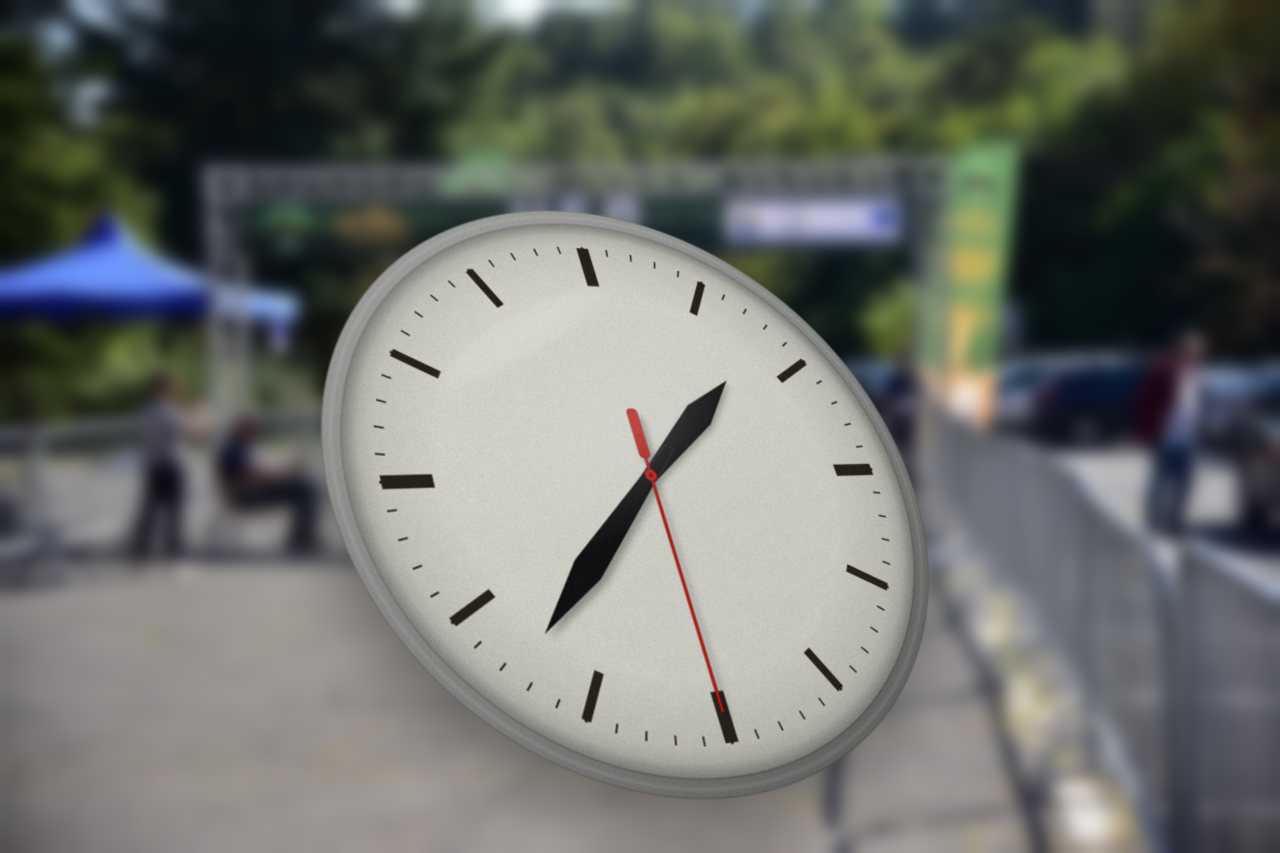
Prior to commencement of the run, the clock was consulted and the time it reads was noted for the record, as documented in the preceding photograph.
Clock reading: 1:37:30
